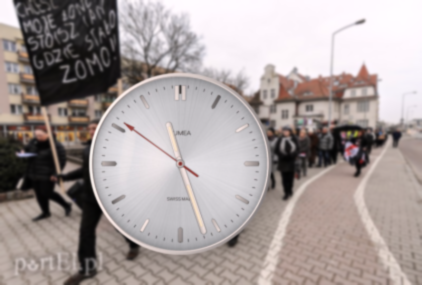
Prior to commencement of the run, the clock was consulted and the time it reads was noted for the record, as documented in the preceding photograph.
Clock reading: 11:26:51
